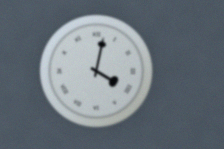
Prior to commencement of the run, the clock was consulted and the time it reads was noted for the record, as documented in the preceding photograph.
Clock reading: 4:02
